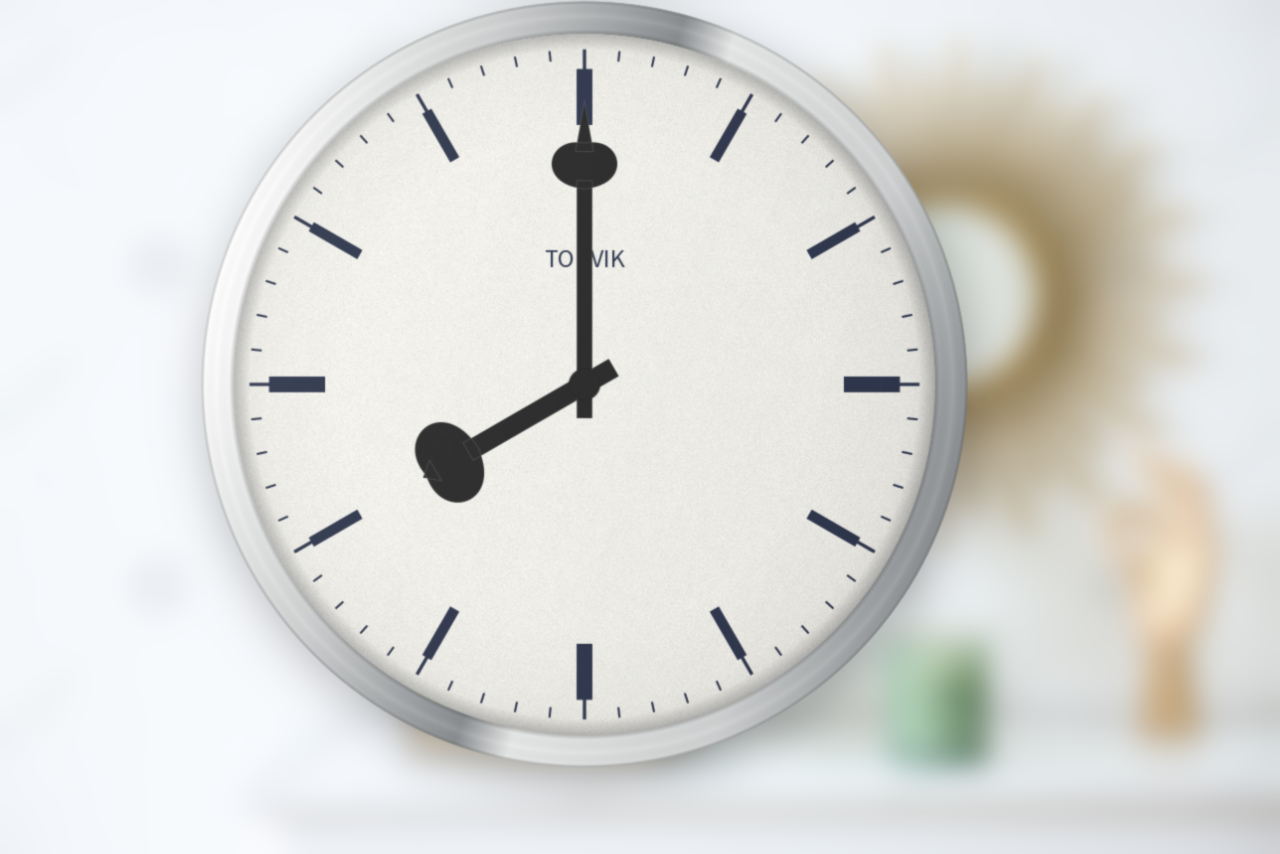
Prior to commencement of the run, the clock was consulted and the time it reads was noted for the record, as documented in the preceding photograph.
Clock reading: 8:00
